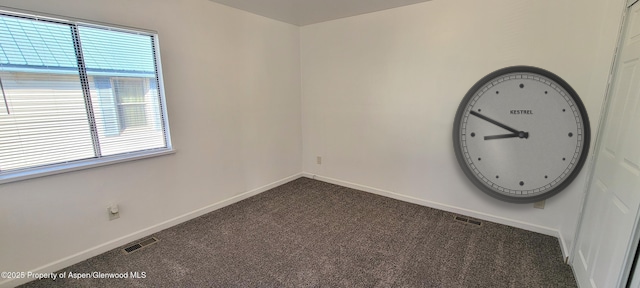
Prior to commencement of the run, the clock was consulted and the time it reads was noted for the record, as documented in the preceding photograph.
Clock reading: 8:49
